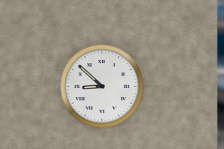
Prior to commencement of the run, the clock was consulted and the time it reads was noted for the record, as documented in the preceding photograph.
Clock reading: 8:52
